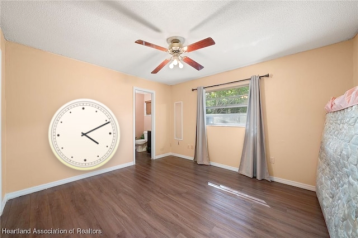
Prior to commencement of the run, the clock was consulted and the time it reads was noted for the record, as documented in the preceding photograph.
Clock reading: 4:11
